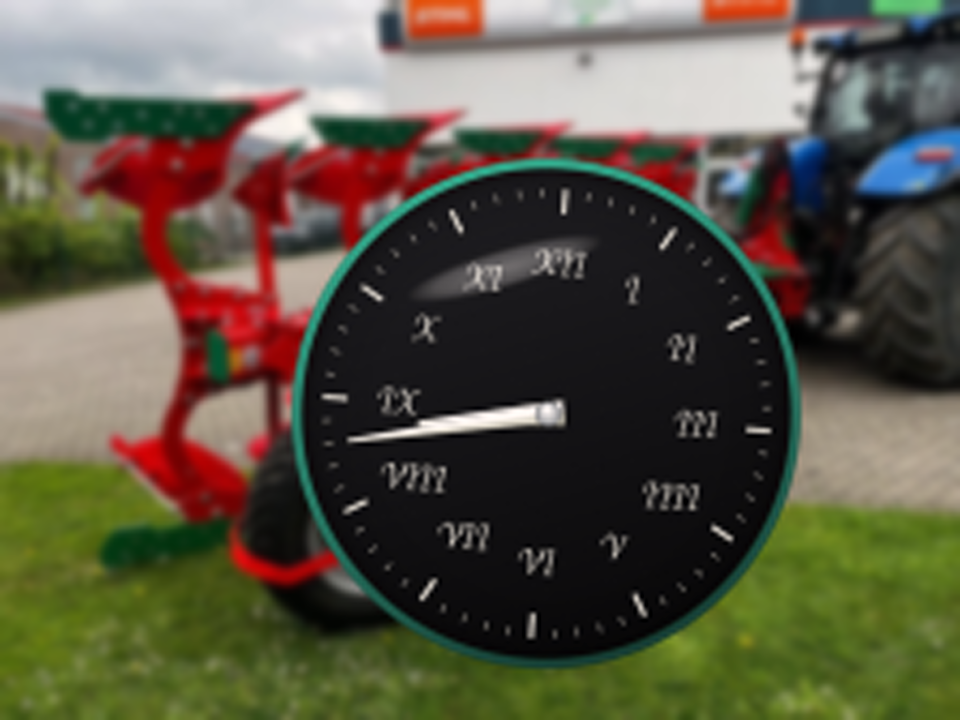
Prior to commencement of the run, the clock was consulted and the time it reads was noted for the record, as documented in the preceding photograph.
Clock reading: 8:43
